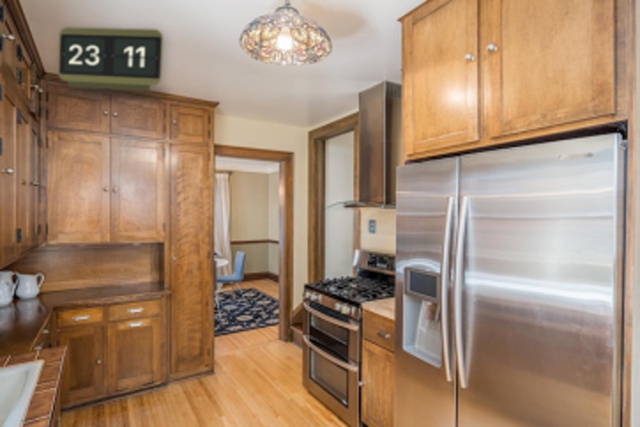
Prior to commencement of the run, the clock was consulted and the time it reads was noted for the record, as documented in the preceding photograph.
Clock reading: 23:11
